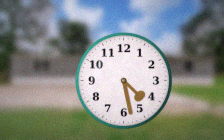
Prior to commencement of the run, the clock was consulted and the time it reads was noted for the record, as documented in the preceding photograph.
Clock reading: 4:28
